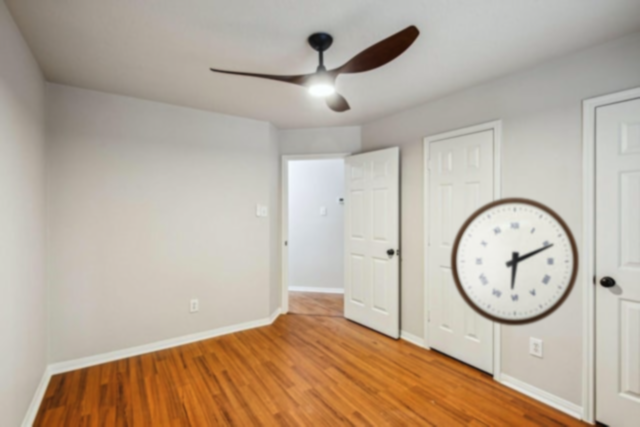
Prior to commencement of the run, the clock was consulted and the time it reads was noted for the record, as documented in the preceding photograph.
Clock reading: 6:11
